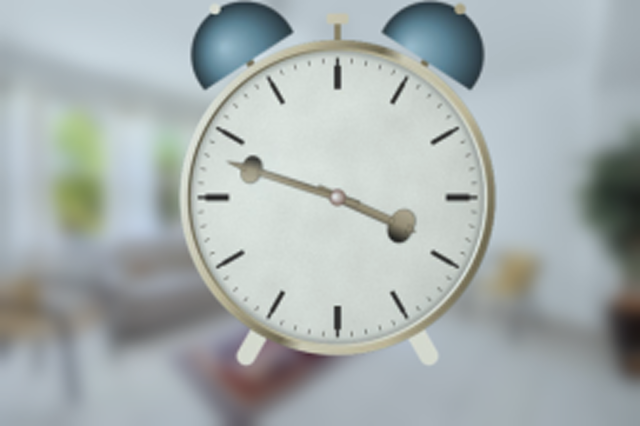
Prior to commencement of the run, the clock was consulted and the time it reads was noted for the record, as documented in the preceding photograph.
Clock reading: 3:48
